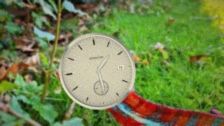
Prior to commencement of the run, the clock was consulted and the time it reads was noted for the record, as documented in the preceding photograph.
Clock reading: 1:29
